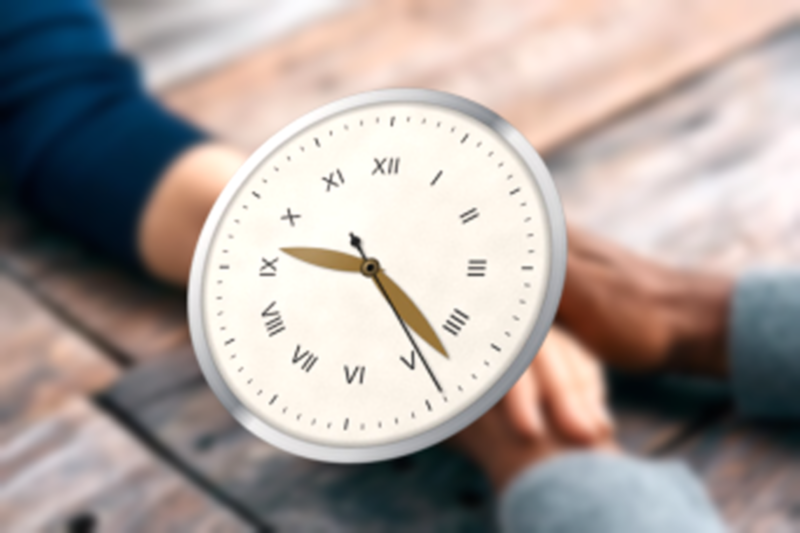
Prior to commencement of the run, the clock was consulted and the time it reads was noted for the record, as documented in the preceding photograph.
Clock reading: 9:22:24
